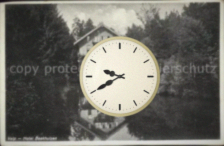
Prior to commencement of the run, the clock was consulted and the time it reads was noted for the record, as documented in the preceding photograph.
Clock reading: 9:40
